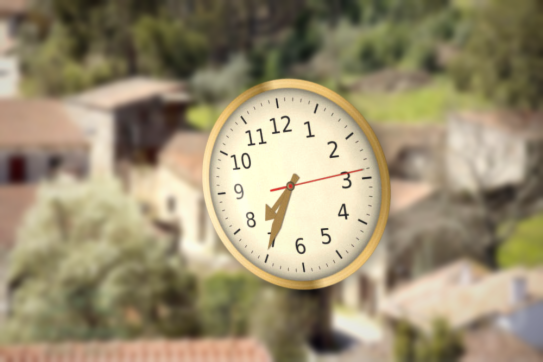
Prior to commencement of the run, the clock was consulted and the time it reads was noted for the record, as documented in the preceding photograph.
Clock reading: 7:35:14
